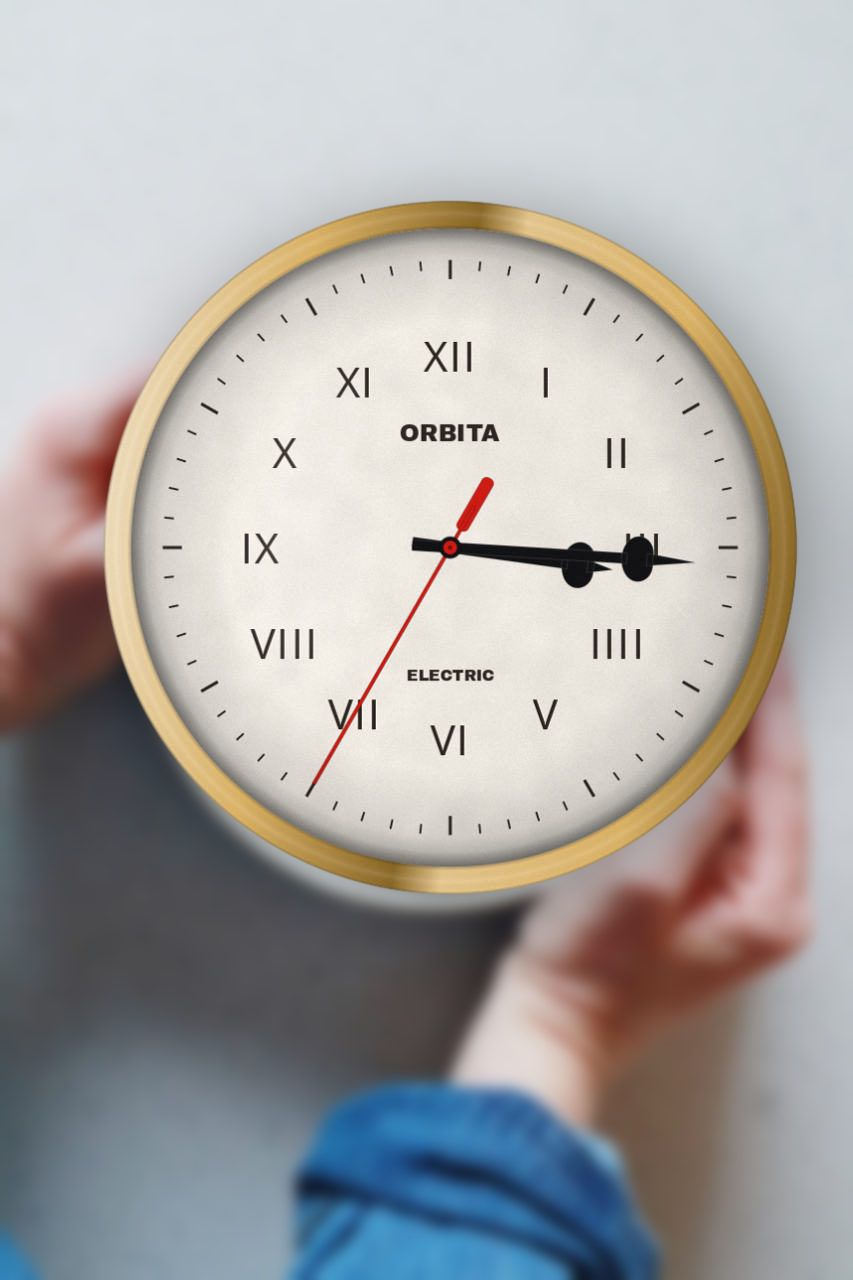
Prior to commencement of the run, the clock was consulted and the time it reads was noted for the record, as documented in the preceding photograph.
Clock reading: 3:15:35
